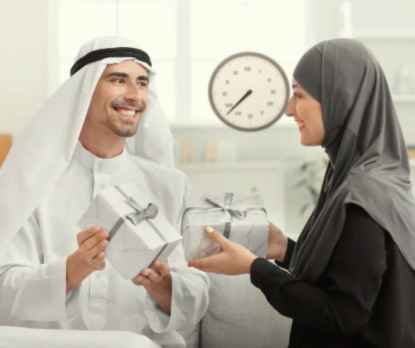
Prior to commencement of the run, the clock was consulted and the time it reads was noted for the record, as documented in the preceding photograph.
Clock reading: 7:38
